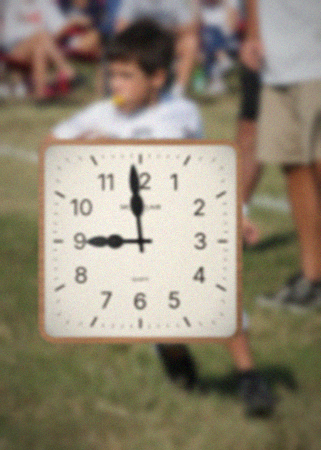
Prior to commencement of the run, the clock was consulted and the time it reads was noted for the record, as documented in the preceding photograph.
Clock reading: 8:59
